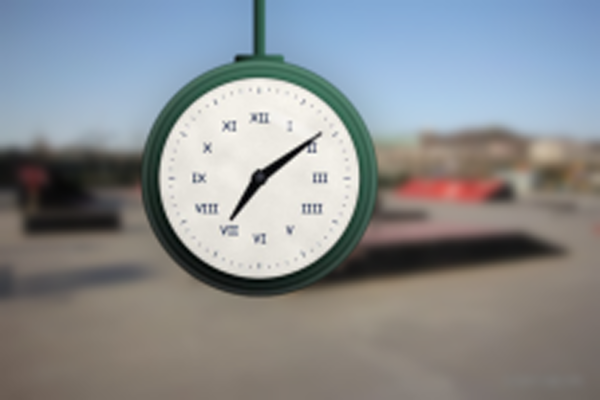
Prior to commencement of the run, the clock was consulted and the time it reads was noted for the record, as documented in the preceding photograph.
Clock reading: 7:09
